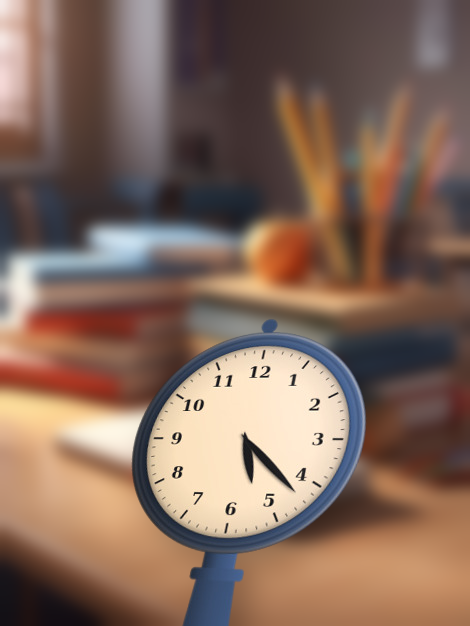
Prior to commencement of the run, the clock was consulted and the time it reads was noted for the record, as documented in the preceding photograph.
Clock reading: 5:22
